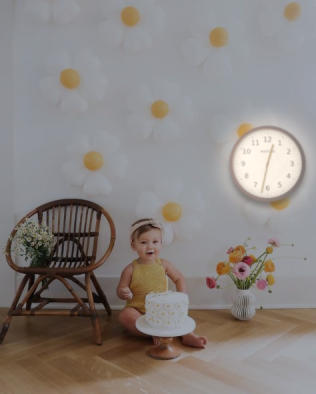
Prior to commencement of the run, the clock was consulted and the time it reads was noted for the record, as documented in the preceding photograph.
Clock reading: 12:32
